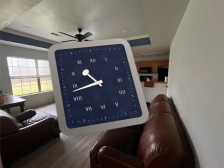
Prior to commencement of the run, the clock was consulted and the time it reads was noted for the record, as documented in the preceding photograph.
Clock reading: 10:43
